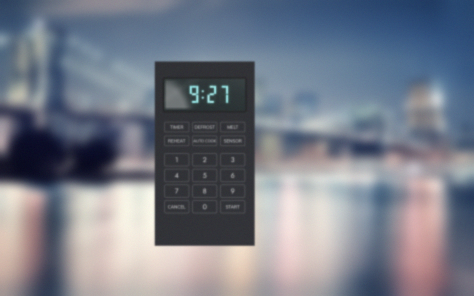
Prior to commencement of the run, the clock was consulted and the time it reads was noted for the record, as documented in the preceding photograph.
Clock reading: 9:27
